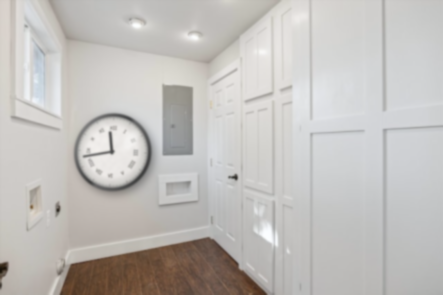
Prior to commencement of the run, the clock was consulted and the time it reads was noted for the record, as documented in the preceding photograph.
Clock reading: 11:43
